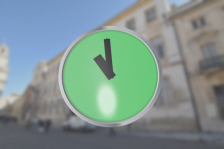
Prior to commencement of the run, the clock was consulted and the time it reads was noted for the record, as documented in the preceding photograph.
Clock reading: 11:00
